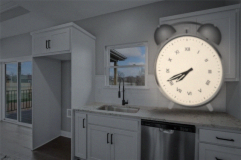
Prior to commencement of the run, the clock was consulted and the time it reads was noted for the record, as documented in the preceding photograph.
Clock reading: 7:41
